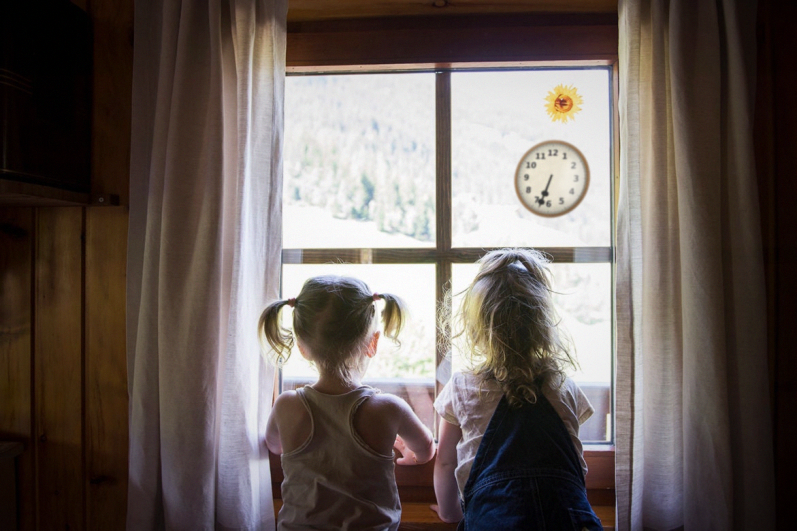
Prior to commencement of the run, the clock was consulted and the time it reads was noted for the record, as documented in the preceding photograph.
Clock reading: 6:33
